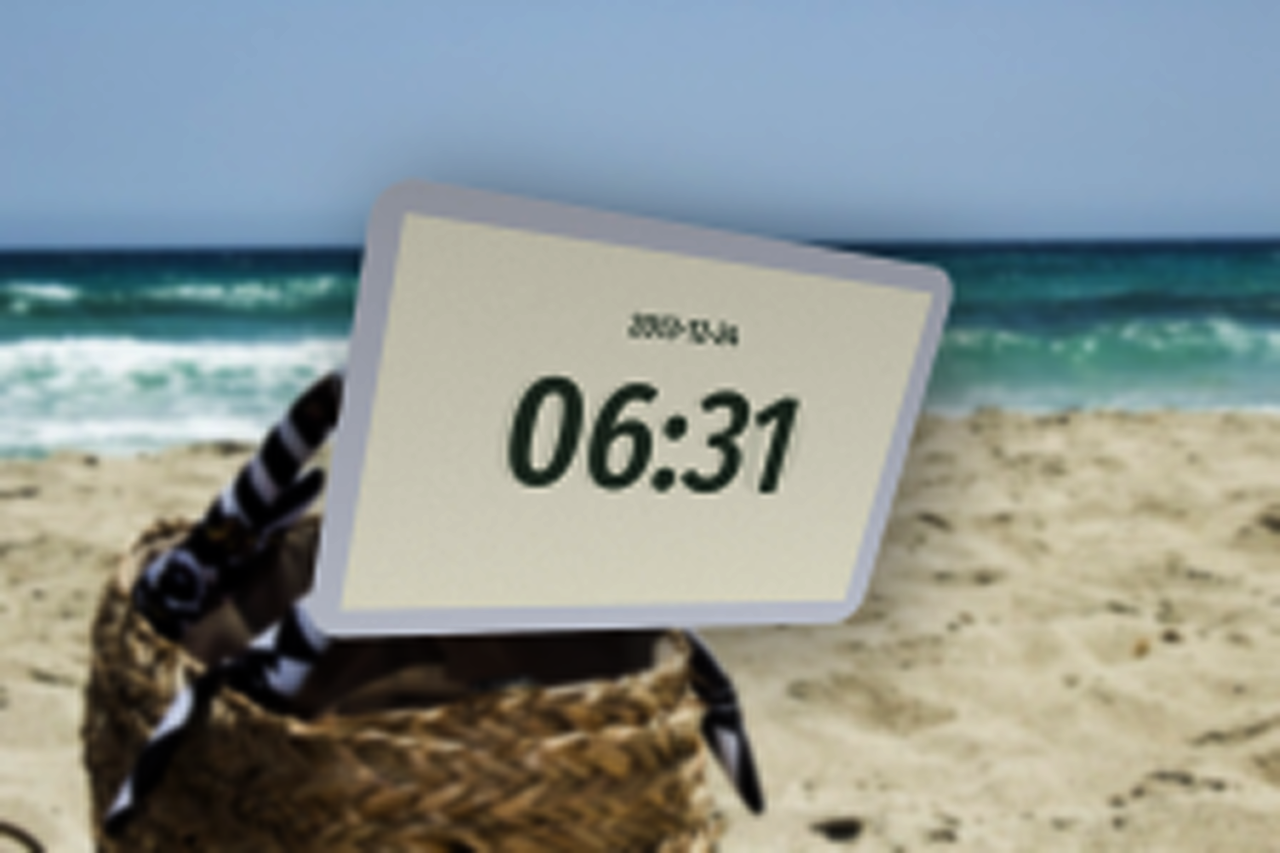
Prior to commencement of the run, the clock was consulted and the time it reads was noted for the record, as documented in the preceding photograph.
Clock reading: 6:31
